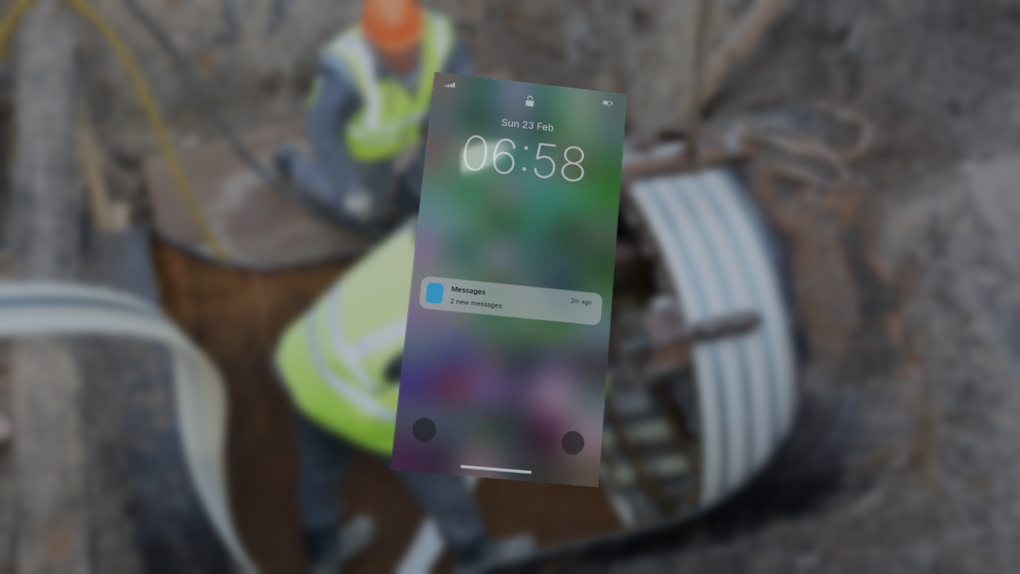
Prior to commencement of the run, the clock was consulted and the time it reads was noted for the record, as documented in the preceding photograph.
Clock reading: 6:58
